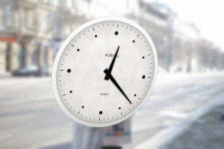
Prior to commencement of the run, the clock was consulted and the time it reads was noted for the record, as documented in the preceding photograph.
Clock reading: 12:22
